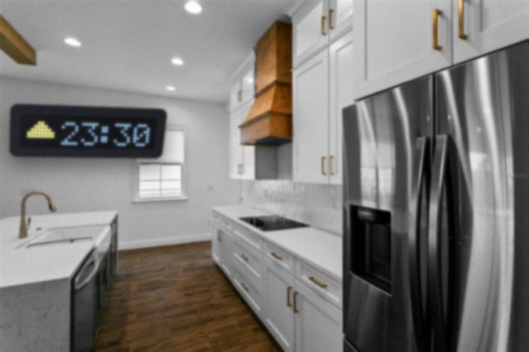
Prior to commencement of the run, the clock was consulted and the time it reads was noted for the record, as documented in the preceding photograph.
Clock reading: 23:30
